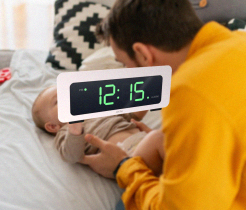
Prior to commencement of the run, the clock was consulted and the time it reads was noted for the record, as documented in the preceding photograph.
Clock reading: 12:15
